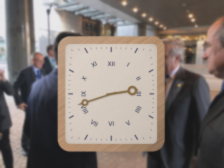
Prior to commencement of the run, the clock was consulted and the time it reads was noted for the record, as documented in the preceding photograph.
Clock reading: 2:42
